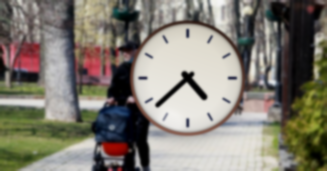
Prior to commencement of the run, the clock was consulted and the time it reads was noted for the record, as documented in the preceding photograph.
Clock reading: 4:38
